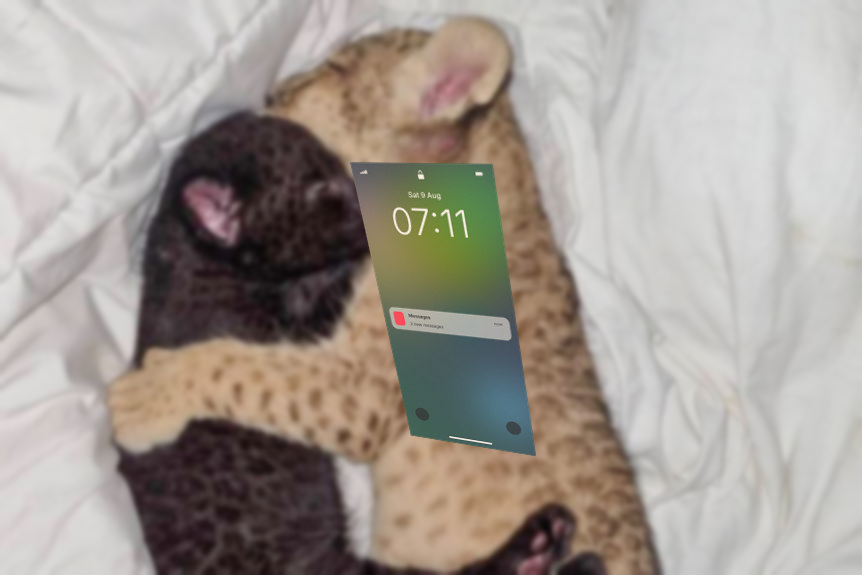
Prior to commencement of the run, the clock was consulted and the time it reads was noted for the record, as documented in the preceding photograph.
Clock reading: 7:11
